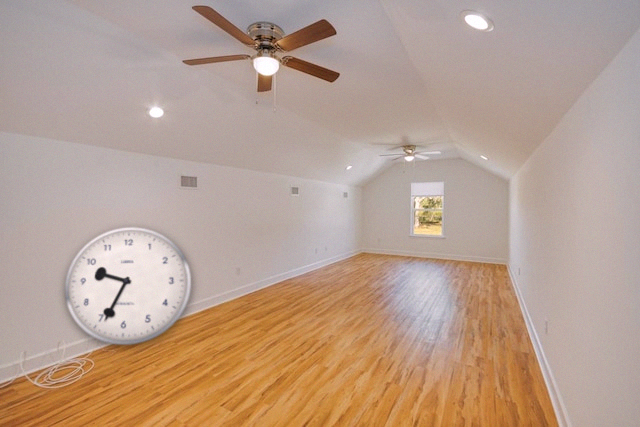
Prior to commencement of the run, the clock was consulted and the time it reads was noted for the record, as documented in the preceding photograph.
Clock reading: 9:34
